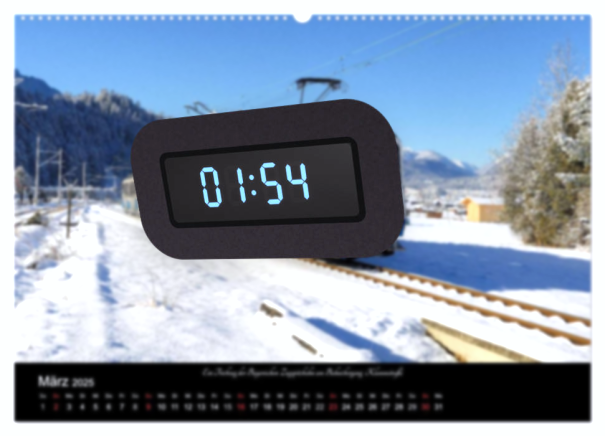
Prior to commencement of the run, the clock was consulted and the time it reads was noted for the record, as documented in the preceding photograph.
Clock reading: 1:54
